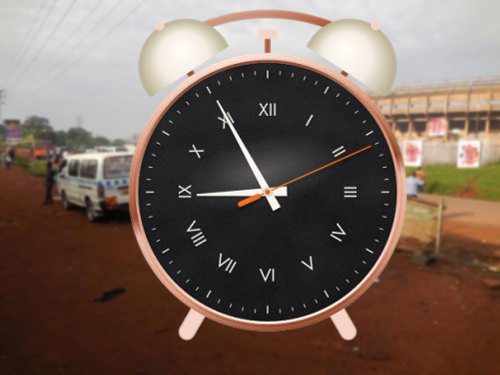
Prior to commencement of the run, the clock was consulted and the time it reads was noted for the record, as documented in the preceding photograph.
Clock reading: 8:55:11
